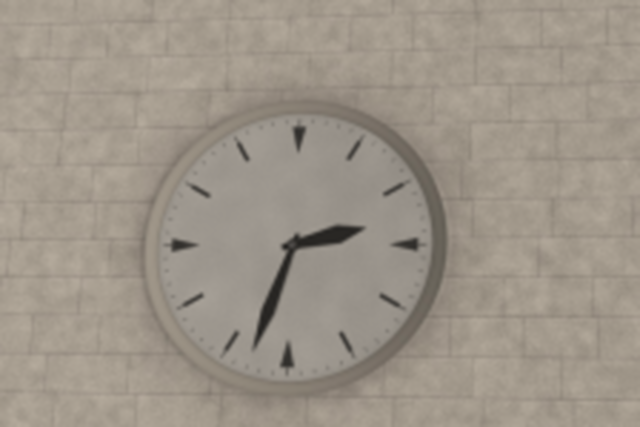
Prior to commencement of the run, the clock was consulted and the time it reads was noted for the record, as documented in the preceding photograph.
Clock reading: 2:33
